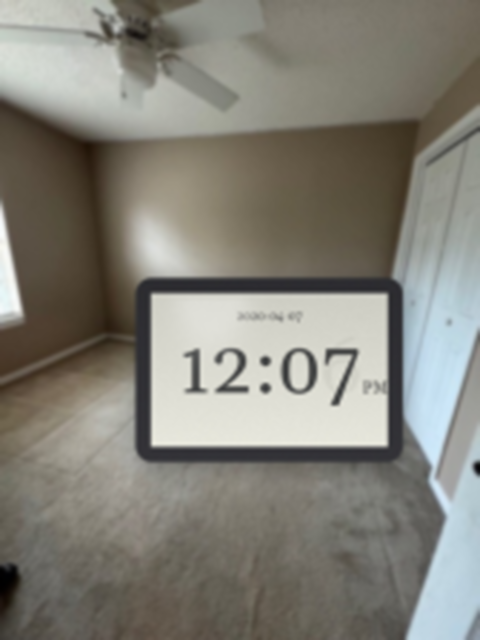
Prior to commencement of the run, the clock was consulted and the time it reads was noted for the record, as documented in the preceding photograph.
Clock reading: 12:07
